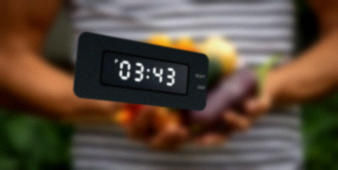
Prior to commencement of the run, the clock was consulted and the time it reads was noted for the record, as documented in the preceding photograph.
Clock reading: 3:43
